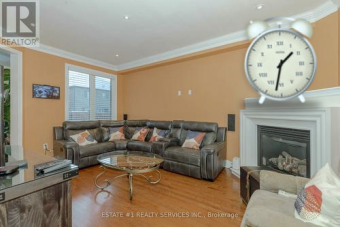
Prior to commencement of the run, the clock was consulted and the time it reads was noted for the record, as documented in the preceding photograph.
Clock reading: 1:32
